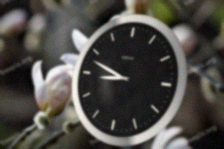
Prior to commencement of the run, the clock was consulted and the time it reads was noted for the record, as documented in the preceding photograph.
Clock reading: 8:48
